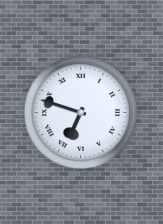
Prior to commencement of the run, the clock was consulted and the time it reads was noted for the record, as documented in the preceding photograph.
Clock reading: 6:48
